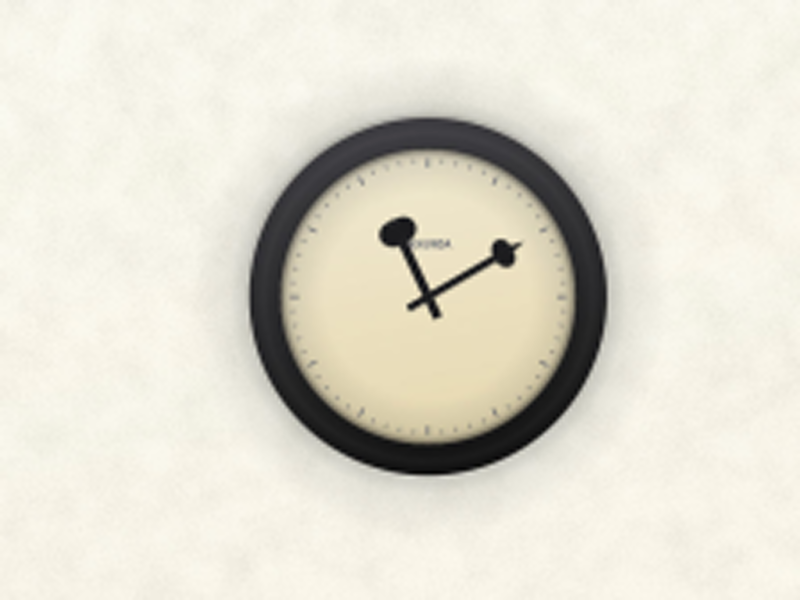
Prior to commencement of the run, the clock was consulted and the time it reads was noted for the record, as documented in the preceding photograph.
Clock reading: 11:10
